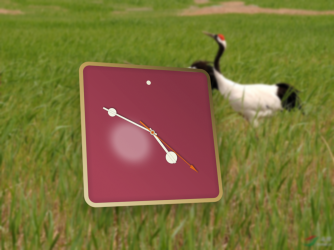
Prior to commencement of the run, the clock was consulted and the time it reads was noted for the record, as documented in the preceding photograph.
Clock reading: 4:49:22
